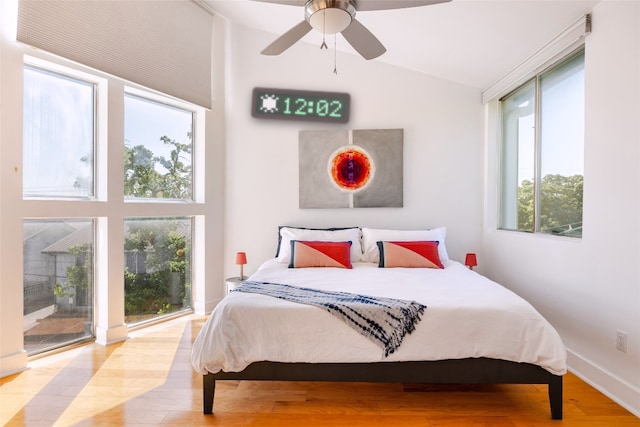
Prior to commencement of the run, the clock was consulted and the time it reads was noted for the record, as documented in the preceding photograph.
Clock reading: 12:02
